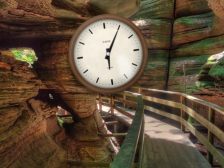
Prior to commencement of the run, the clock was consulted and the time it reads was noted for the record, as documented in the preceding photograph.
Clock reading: 6:05
